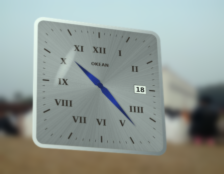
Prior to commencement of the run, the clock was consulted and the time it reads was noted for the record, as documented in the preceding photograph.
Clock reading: 10:23
